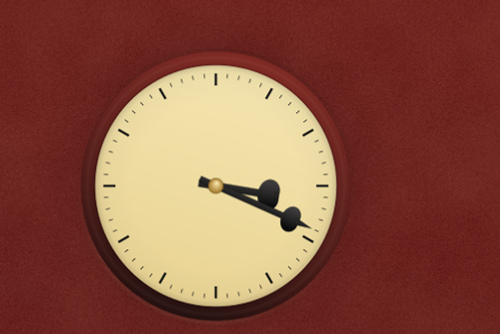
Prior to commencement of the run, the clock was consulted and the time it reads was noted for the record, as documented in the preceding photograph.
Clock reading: 3:19
